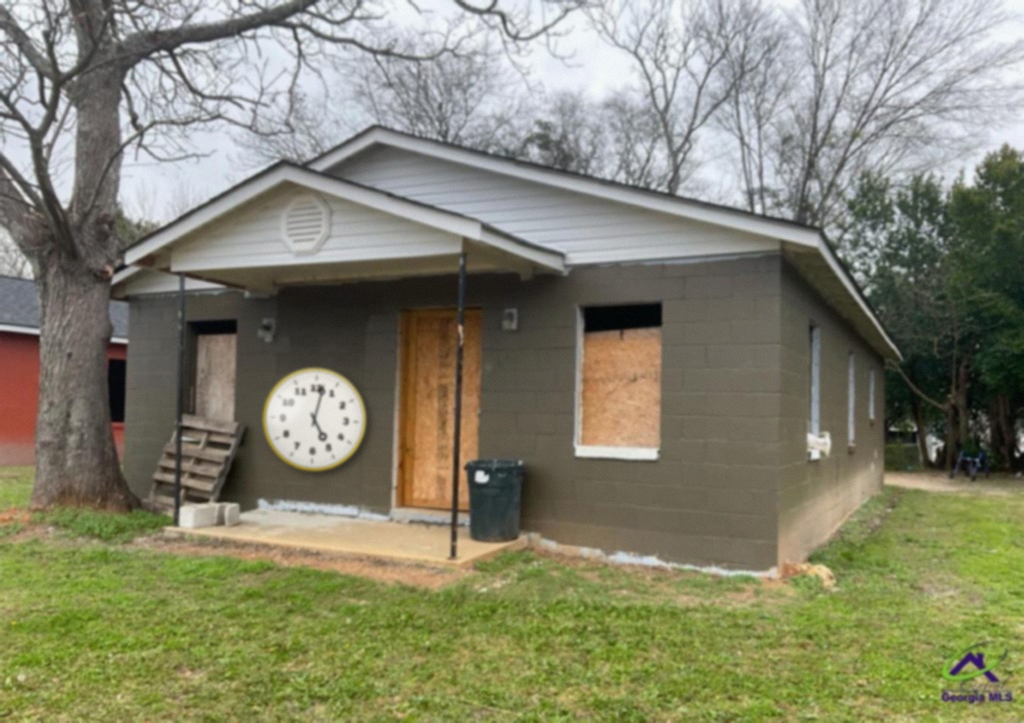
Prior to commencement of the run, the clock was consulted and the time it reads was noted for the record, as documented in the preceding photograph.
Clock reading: 5:02
